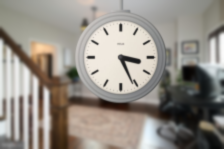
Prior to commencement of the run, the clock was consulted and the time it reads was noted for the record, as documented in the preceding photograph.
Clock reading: 3:26
